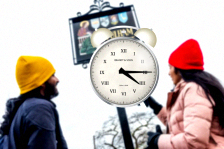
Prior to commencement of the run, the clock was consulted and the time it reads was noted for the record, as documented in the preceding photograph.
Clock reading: 4:15
